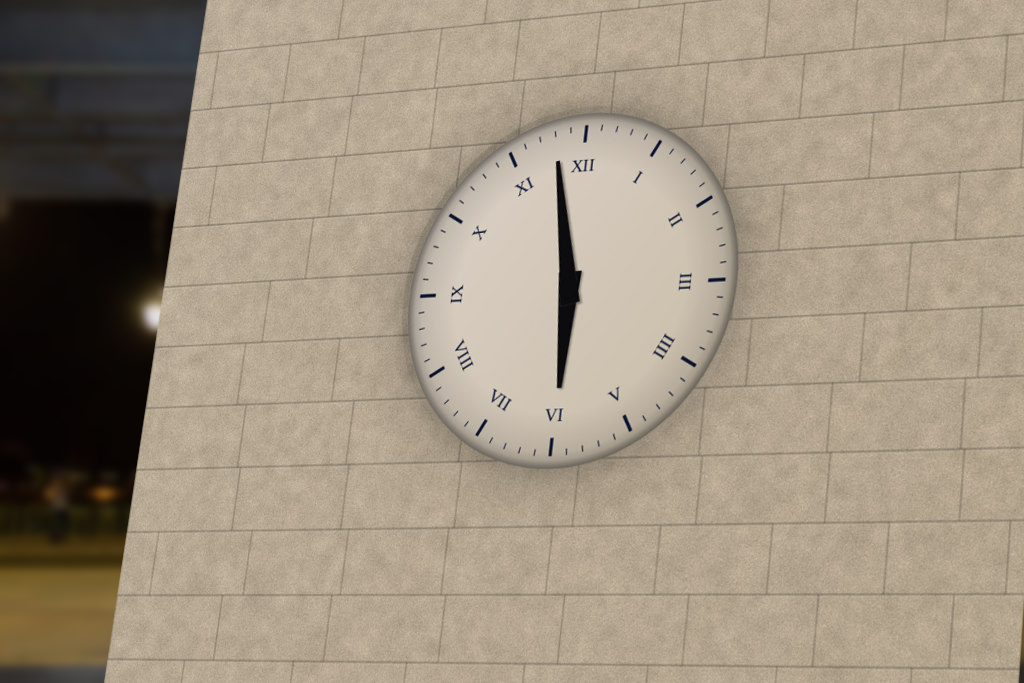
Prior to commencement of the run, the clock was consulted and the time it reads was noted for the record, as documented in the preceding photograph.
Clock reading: 5:58
